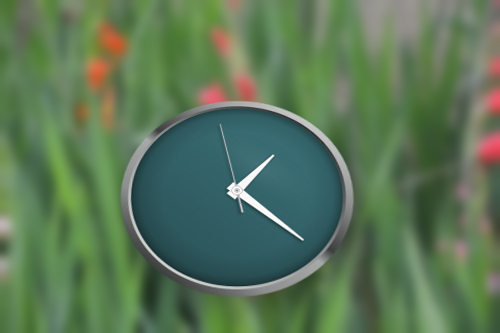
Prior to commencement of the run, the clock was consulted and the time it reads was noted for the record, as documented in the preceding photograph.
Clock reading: 1:21:58
